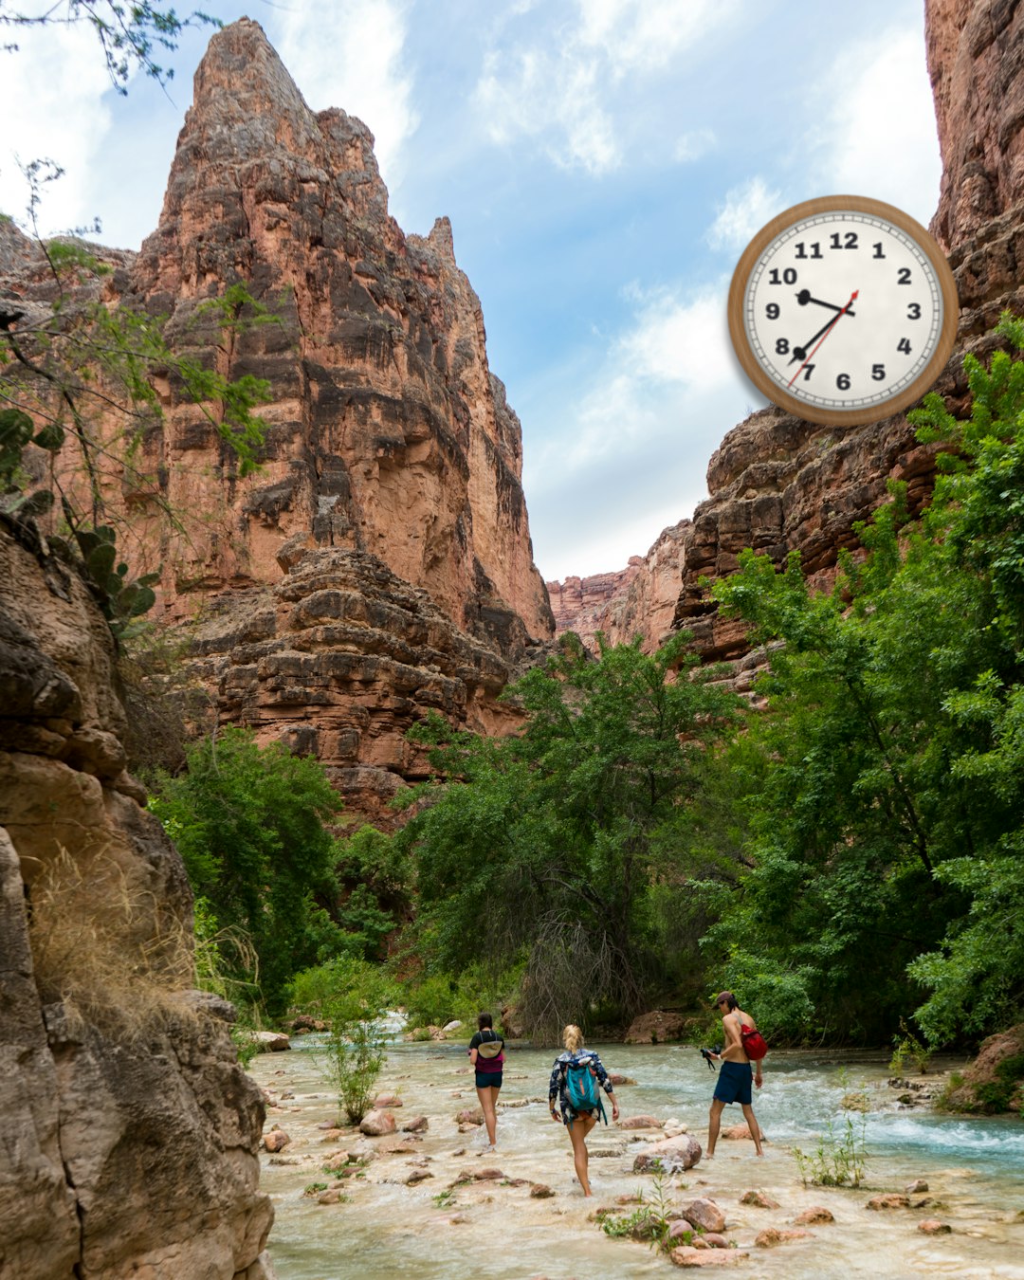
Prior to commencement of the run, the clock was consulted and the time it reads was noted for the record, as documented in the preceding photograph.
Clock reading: 9:37:36
